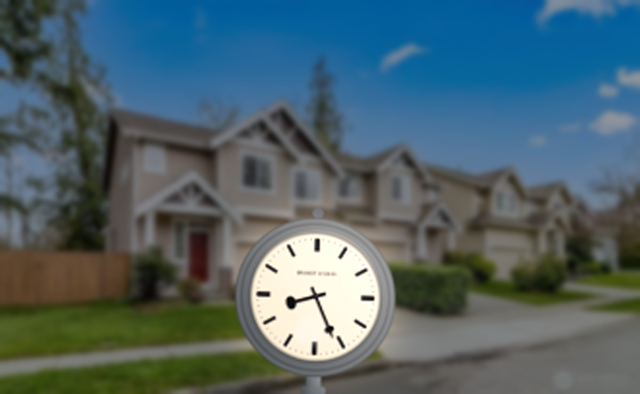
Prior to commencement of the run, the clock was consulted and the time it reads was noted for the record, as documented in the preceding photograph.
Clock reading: 8:26
